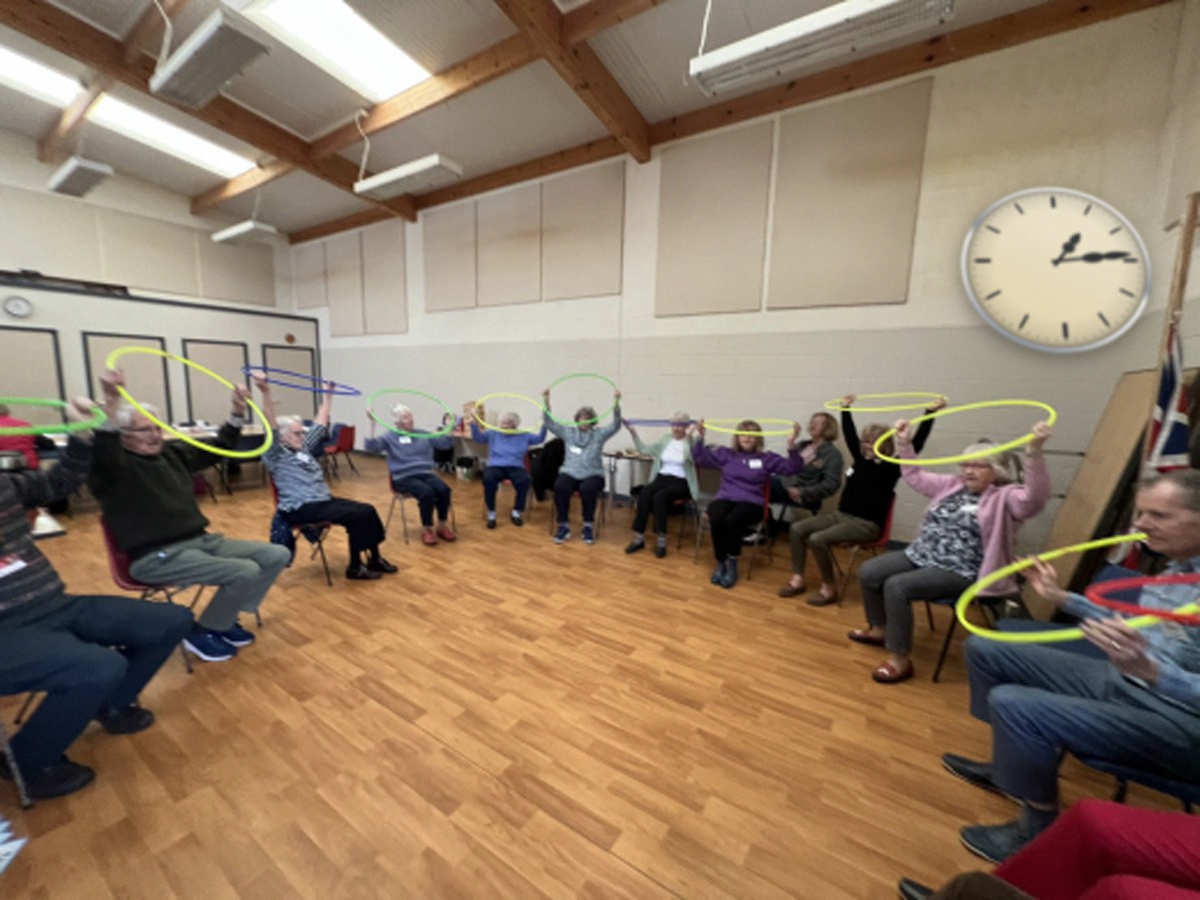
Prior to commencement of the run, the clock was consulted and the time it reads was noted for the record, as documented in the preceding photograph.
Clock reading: 1:14
